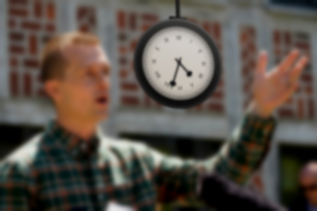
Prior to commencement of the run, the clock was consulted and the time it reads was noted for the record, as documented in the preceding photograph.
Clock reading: 4:33
